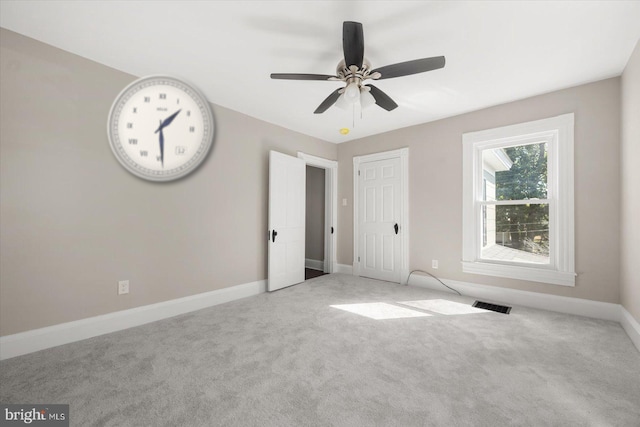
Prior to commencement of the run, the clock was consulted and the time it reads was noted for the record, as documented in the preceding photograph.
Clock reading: 1:29
